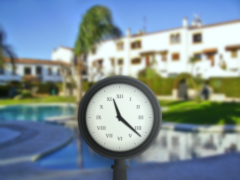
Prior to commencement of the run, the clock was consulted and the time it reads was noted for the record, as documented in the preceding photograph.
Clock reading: 11:22
